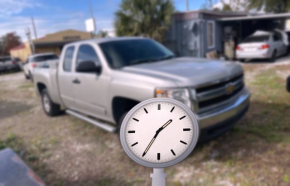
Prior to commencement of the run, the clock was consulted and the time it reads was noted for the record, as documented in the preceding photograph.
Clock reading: 1:35
